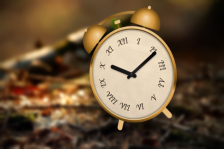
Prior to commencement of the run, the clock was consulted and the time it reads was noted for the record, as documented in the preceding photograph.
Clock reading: 10:11
